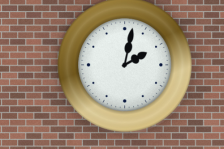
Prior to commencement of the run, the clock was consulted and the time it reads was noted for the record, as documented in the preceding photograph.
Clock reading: 2:02
